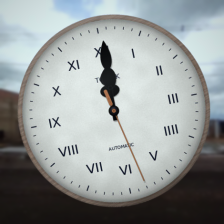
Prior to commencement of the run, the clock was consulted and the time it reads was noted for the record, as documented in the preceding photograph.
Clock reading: 12:00:28
